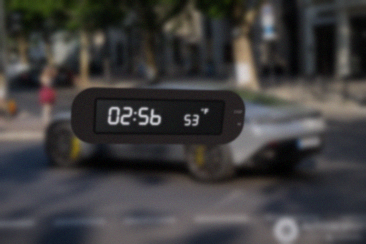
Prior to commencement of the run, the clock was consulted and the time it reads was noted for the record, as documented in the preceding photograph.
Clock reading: 2:56
